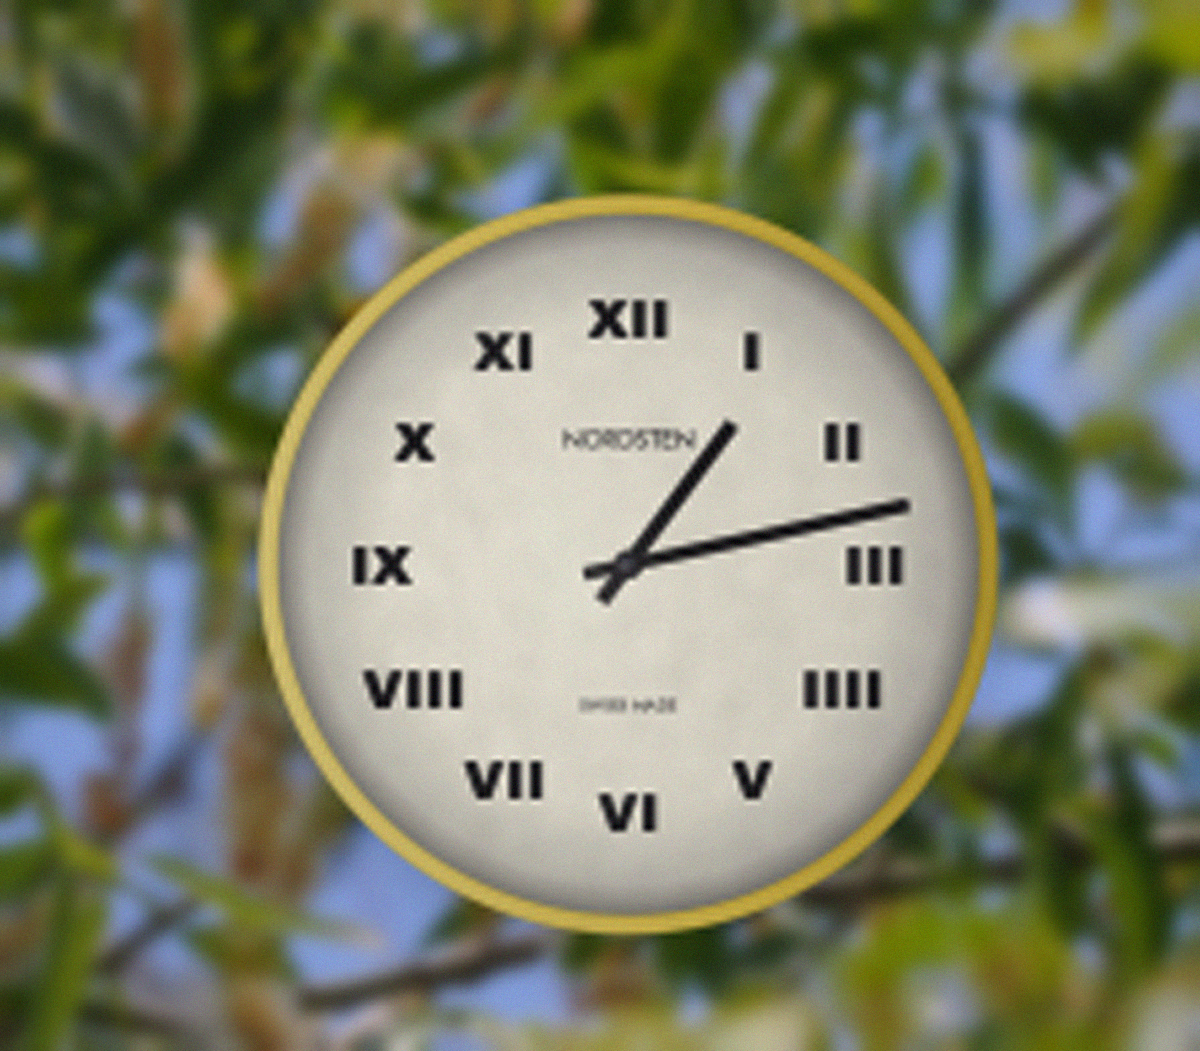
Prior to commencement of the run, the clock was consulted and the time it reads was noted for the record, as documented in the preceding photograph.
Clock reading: 1:13
